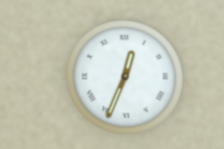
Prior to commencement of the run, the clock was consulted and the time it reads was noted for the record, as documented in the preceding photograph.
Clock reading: 12:34
